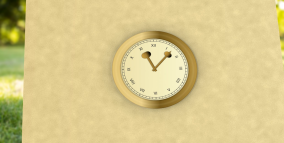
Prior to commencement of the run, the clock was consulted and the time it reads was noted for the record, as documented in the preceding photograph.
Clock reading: 11:07
